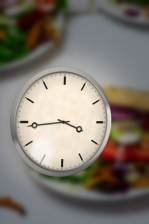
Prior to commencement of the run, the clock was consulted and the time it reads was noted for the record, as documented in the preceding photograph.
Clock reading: 3:44
